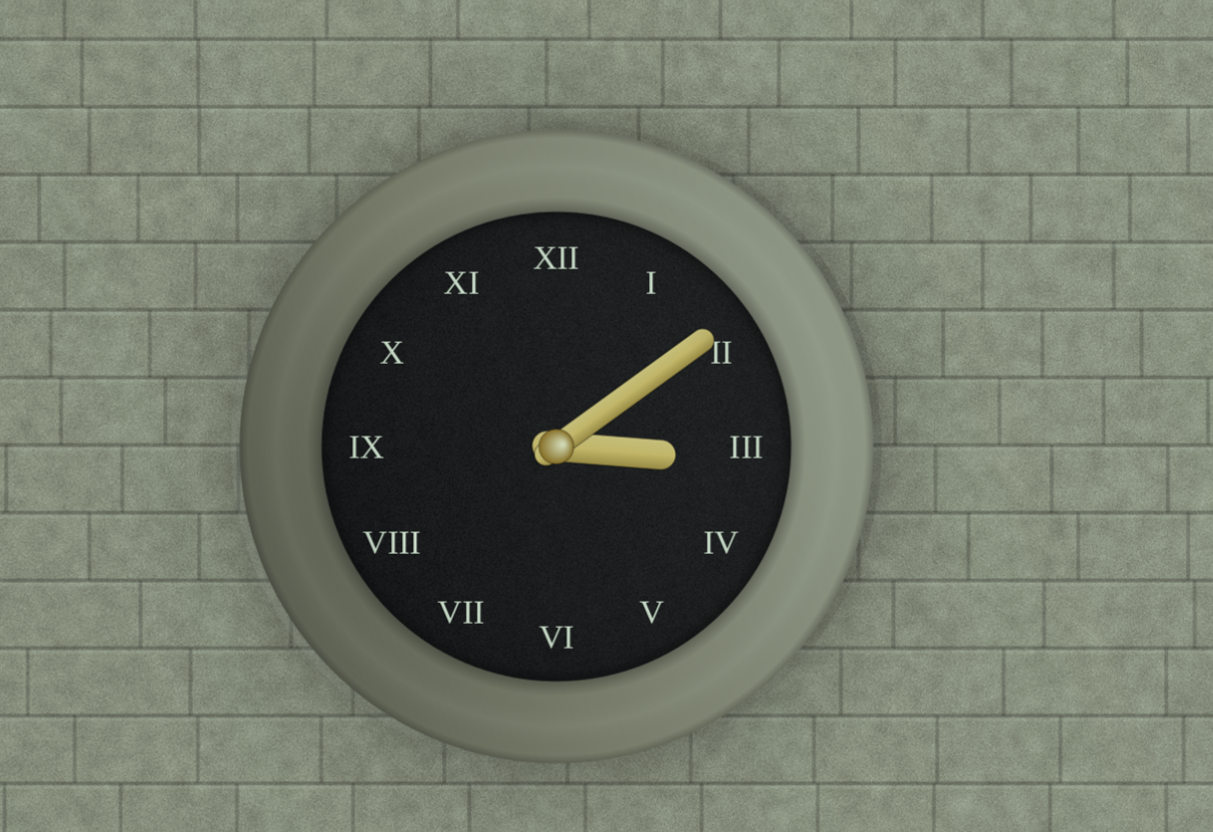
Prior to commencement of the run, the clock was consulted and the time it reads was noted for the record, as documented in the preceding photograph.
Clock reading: 3:09
